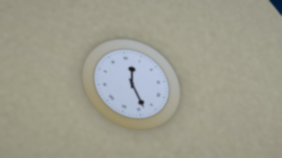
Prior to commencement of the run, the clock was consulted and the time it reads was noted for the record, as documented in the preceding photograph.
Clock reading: 12:28
